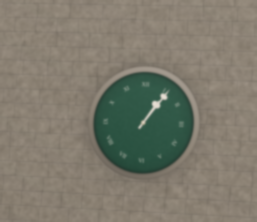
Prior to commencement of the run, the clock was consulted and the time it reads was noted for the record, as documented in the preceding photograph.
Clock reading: 1:06
